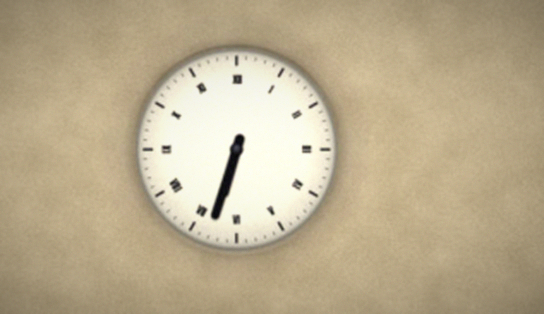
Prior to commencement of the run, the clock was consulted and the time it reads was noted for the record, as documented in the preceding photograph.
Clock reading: 6:33
